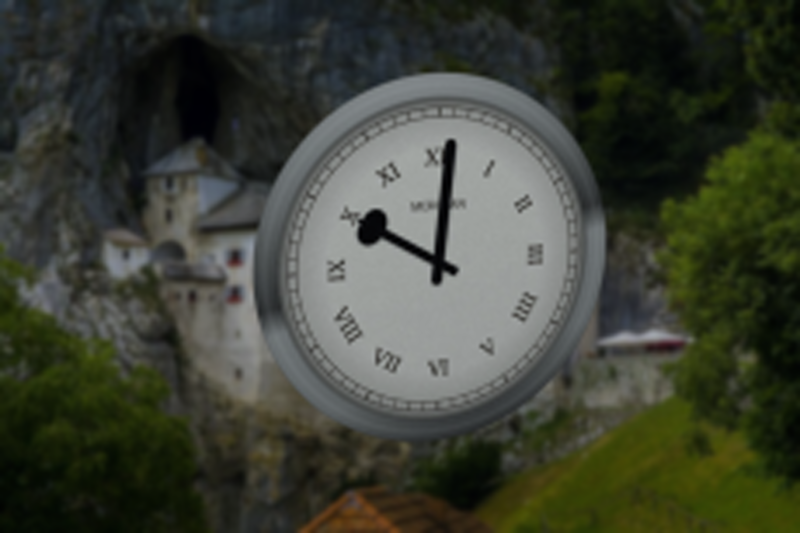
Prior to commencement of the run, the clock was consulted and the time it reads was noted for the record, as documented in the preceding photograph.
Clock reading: 10:01
